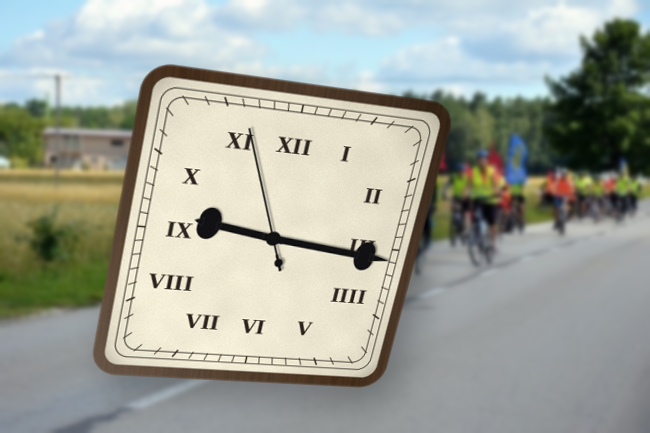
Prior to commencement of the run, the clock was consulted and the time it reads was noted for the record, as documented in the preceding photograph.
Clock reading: 9:15:56
